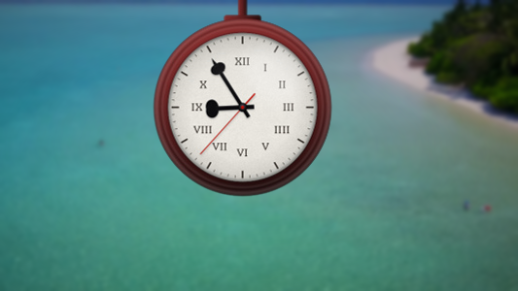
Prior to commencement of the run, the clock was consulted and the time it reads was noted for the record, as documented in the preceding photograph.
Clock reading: 8:54:37
